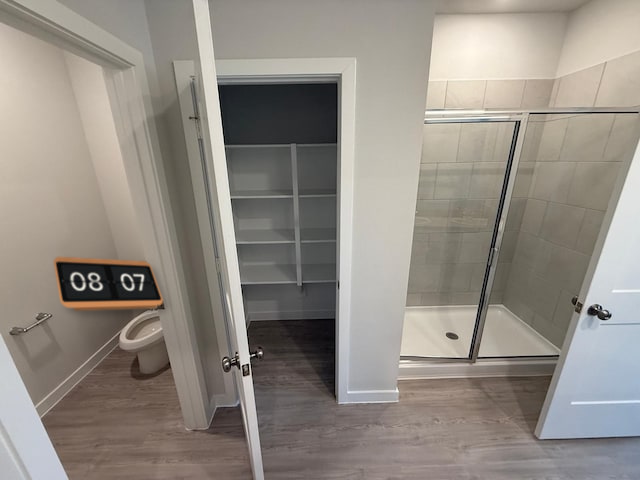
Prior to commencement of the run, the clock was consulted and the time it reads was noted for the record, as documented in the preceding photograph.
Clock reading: 8:07
